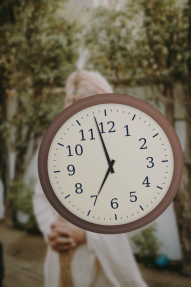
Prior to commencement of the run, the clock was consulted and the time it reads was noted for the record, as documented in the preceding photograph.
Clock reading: 6:58
